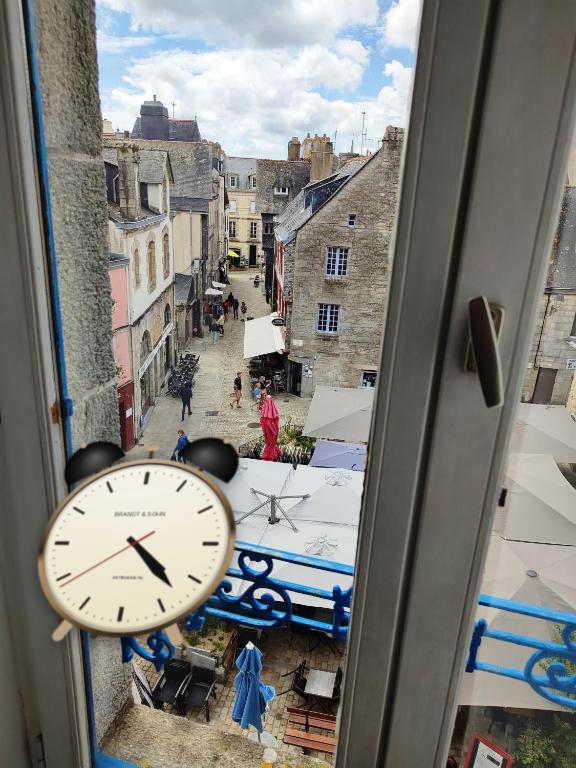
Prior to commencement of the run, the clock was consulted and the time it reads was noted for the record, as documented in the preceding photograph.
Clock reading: 4:22:39
